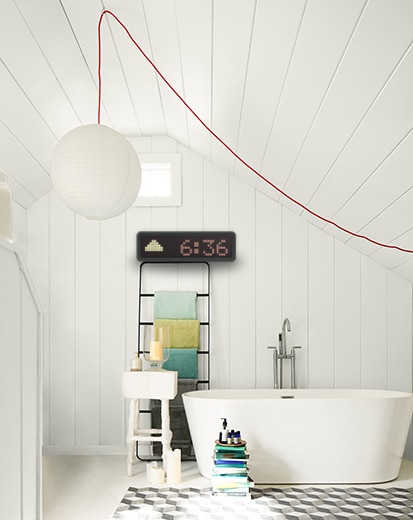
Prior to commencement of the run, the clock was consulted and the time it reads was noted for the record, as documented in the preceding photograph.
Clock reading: 6:36
